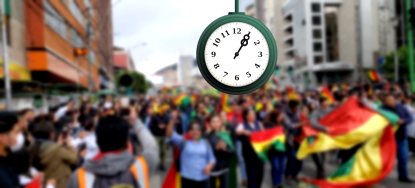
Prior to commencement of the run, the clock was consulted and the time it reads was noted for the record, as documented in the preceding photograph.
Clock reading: 1:05
